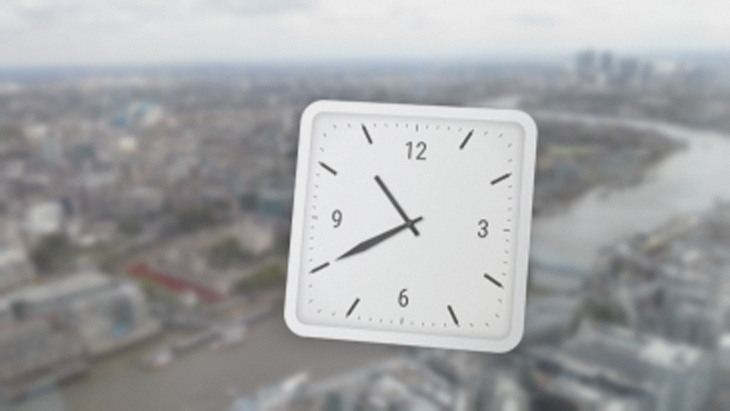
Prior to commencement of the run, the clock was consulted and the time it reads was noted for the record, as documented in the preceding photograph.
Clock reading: 10:40
